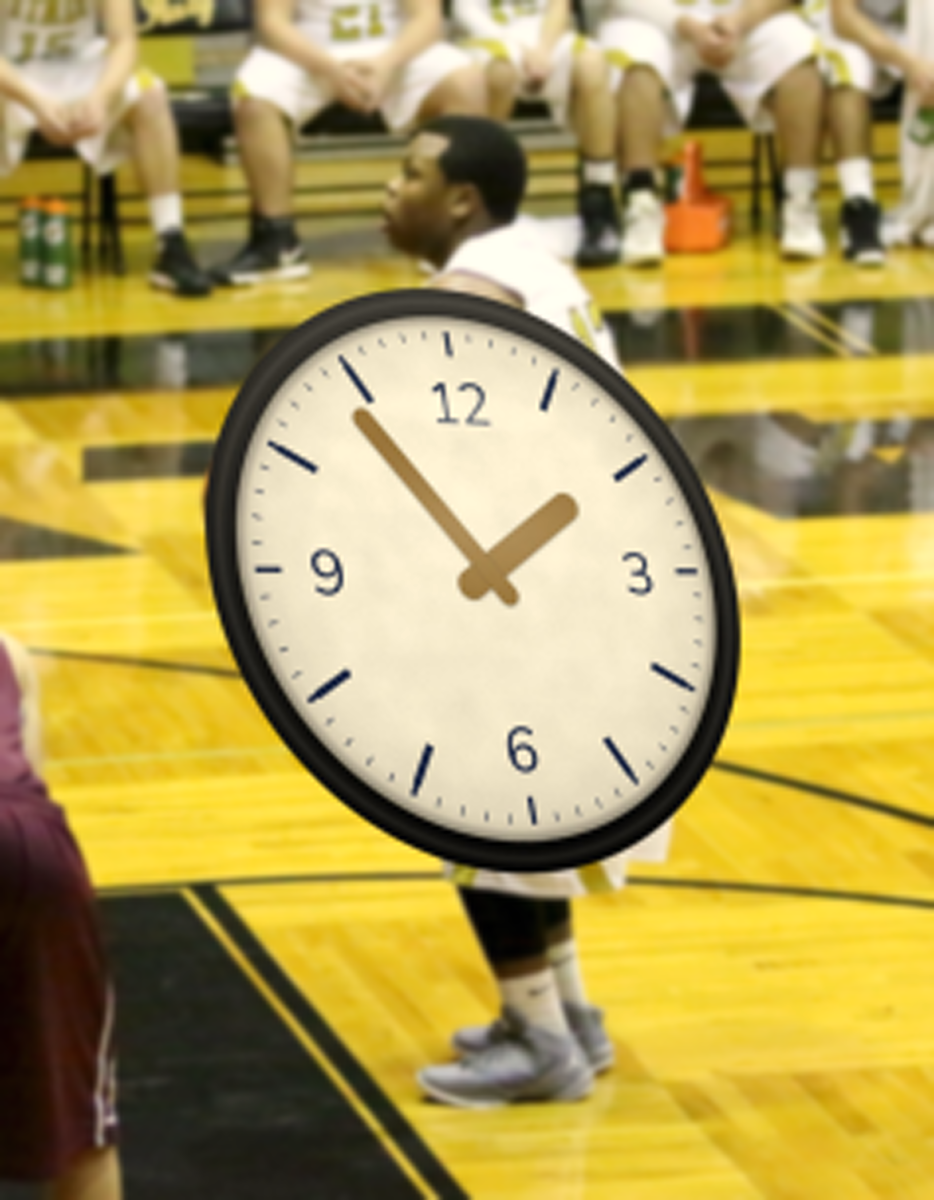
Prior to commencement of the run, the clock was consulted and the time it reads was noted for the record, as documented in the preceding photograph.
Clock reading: 1:54
